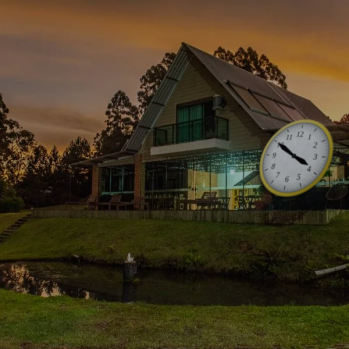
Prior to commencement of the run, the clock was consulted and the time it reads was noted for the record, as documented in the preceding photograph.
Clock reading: 3:50
